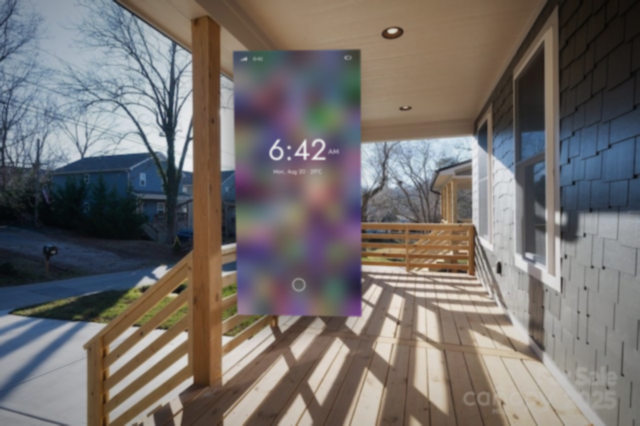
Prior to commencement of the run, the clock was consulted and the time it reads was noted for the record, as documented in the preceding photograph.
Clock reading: 6:42
